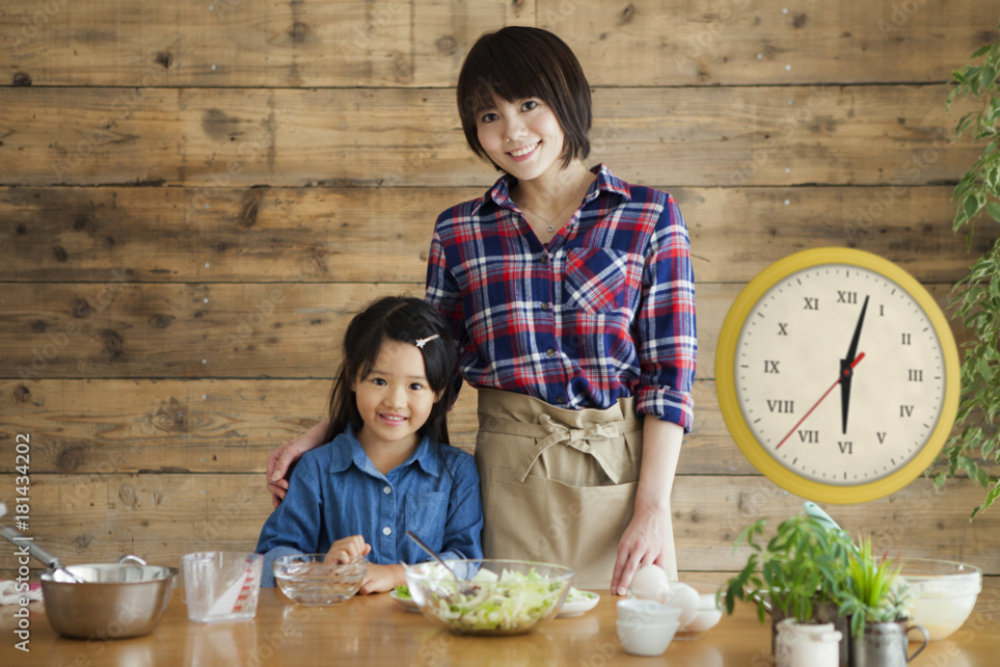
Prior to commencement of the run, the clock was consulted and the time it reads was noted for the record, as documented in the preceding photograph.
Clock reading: 6:02:37
